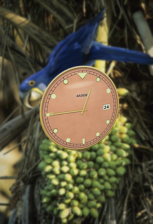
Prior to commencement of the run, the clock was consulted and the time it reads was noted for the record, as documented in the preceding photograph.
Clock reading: 12:45
